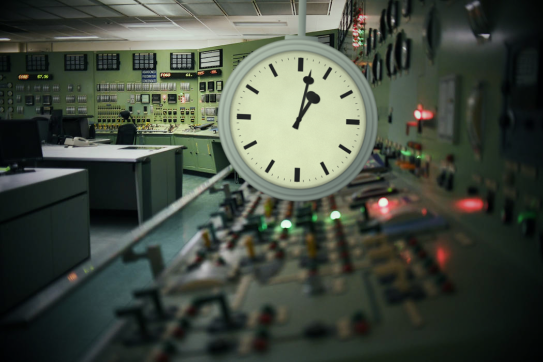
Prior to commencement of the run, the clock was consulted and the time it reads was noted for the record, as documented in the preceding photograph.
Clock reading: 1:02
